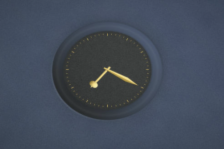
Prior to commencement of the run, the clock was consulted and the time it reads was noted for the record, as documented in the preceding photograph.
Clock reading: 7:20
